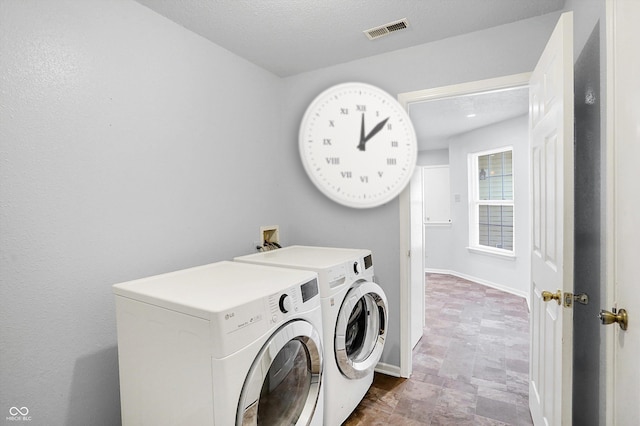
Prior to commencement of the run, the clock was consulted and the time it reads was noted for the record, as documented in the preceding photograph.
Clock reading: 12:08
